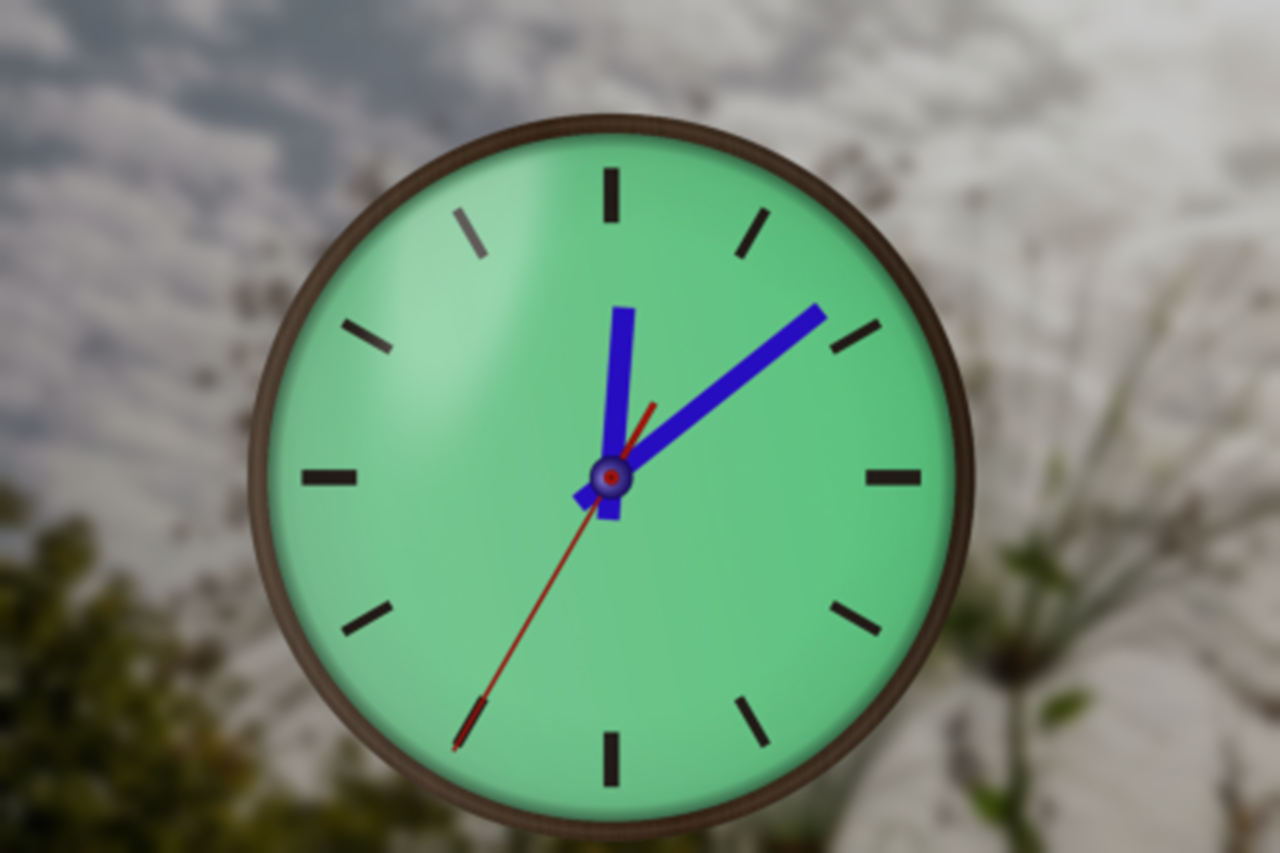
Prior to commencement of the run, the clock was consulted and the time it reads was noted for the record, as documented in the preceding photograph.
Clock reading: 12:08:35
